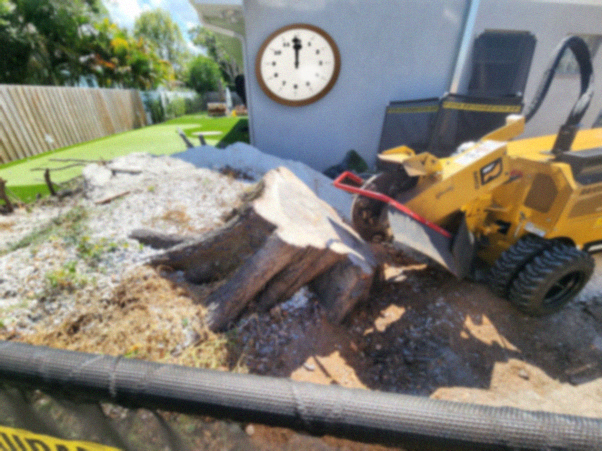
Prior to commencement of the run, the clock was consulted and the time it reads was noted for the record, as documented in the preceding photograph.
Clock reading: 11:59
